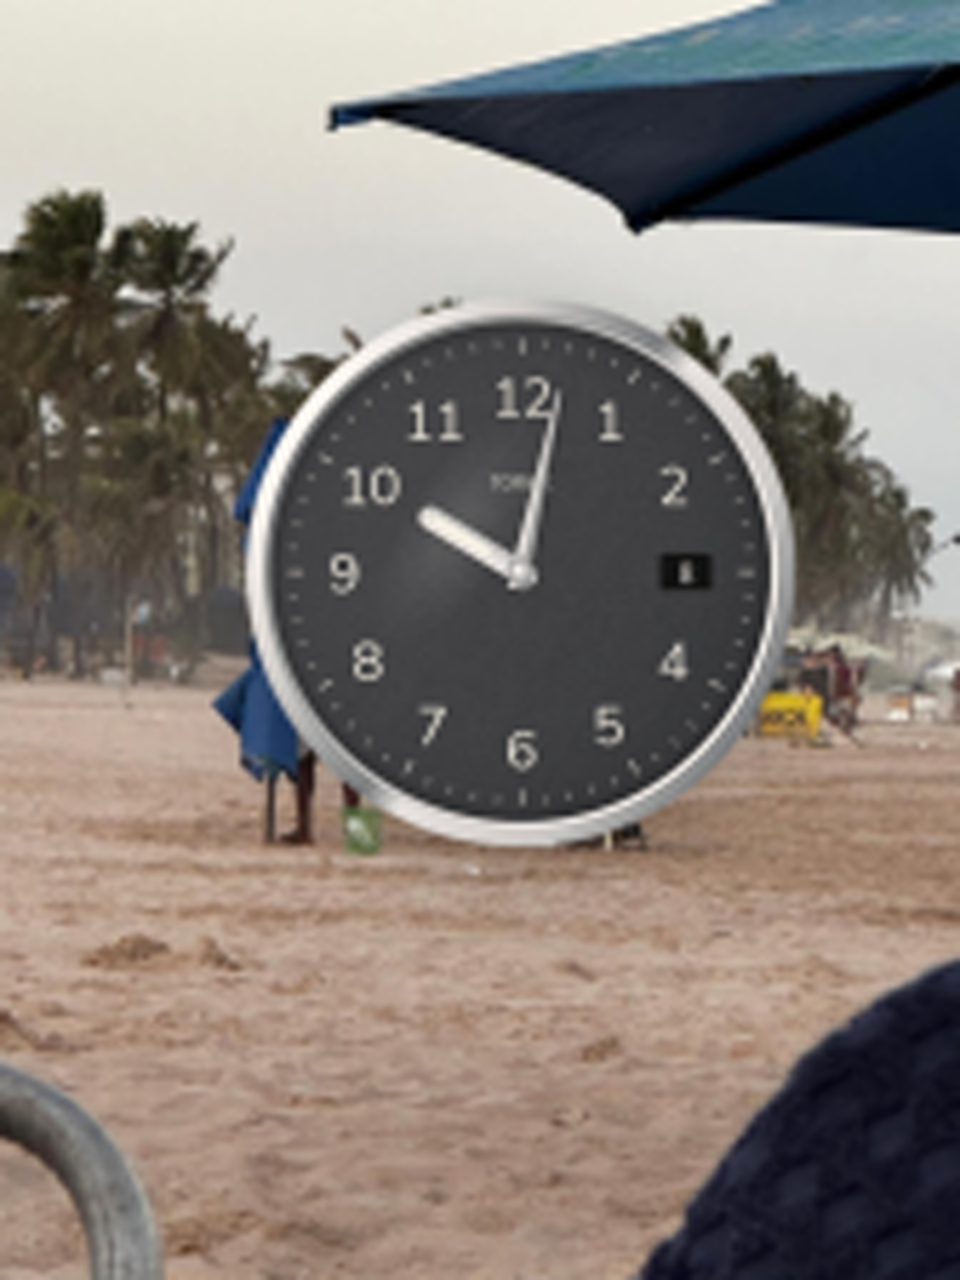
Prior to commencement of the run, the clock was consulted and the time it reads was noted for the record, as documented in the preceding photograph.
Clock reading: 10:02
